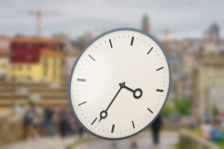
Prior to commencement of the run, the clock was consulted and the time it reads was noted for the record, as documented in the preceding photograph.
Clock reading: 3:34
